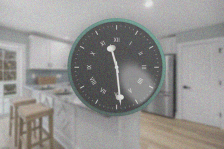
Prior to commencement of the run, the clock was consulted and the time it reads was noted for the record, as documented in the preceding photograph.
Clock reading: 11:29
